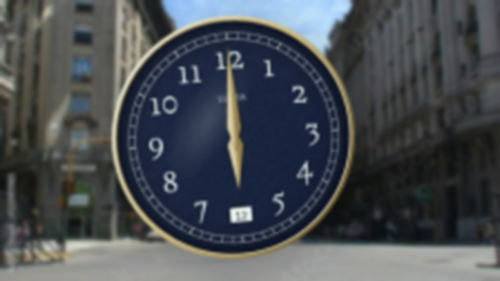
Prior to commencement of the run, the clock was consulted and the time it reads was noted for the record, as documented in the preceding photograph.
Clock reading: 6:00
